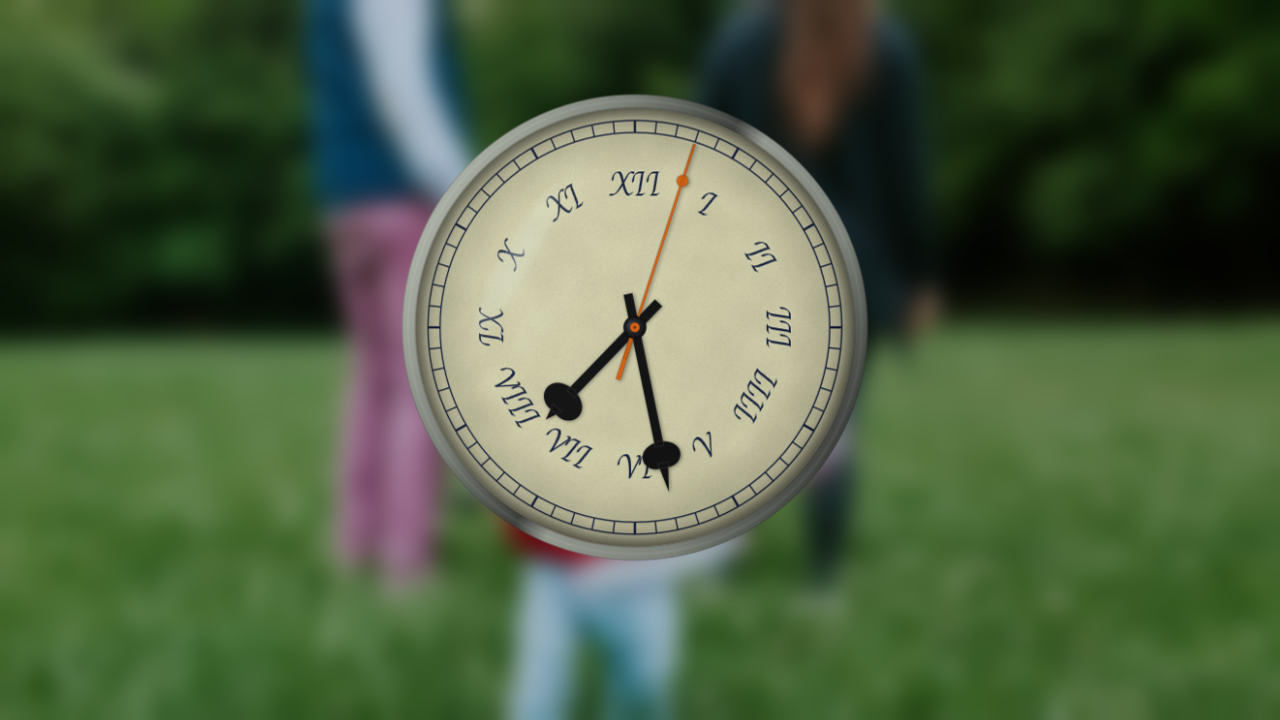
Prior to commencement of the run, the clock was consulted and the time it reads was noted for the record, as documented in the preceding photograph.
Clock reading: 7:28:03
